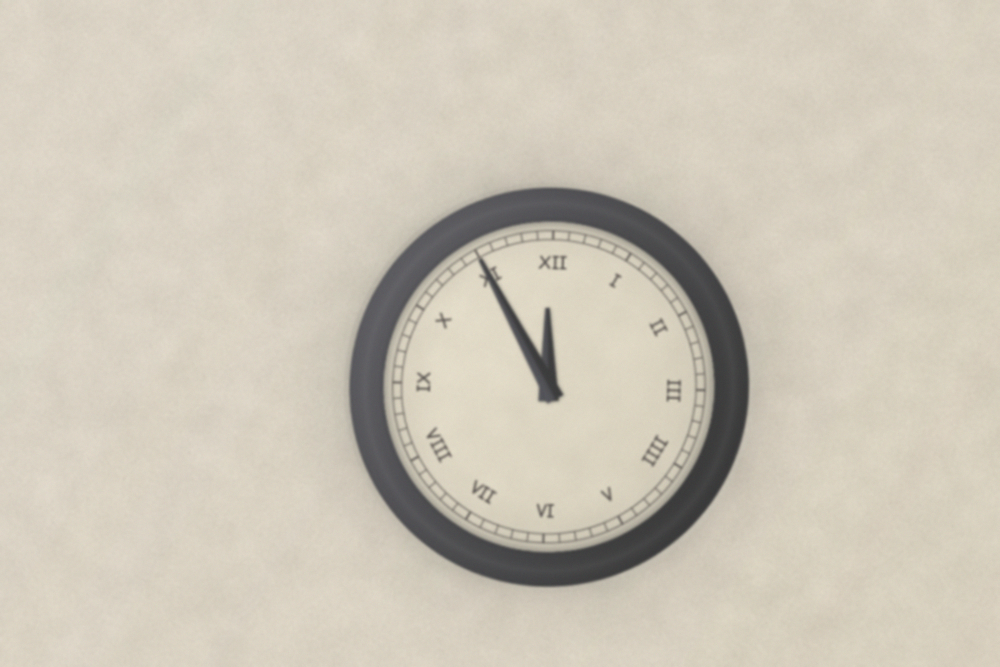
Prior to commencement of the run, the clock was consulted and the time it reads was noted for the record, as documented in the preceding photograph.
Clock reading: 11:55
